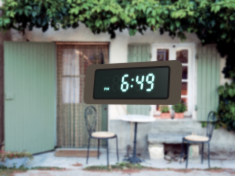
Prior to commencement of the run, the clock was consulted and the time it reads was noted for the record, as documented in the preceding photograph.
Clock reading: 6:49
